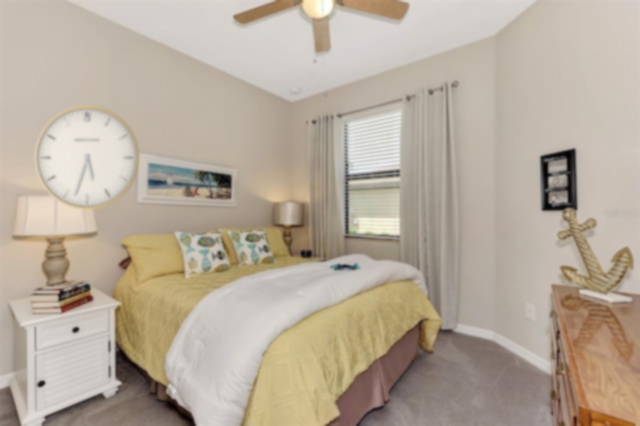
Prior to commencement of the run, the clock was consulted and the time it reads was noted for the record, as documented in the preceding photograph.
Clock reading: 5:33
